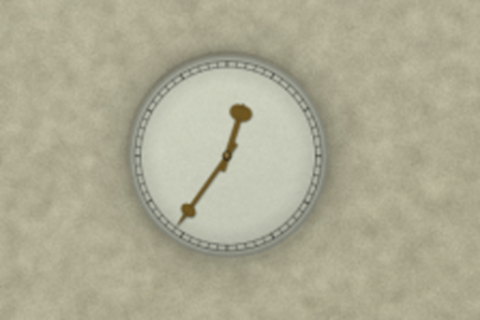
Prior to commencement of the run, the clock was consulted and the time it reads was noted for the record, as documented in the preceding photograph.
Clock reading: 12:36
